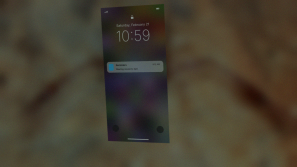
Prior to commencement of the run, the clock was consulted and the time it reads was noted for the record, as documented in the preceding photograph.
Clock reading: 10:59
